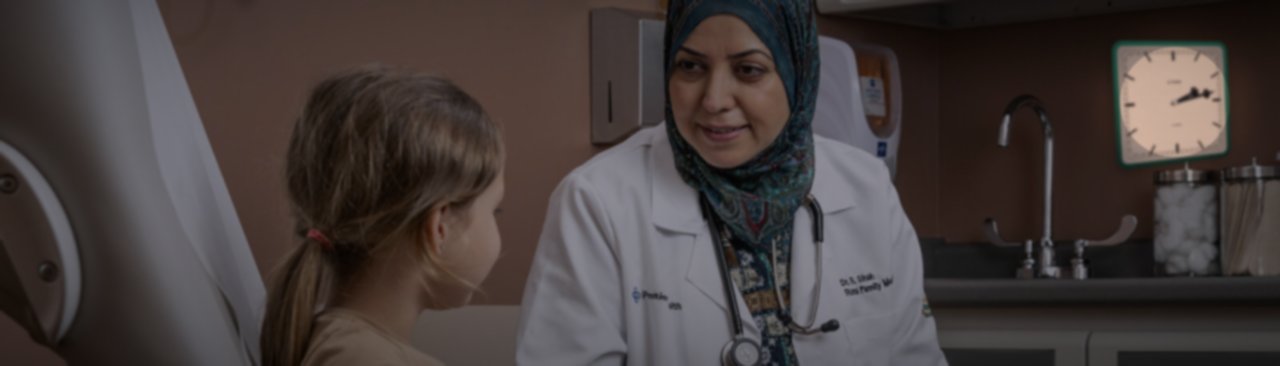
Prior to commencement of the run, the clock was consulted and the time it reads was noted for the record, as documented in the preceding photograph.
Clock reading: 2:13
